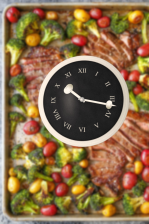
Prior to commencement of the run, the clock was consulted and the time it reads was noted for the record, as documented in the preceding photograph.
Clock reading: 10:17
